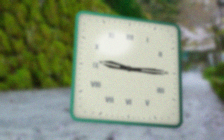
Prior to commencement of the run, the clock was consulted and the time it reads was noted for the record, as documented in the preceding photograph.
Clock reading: 9:15
